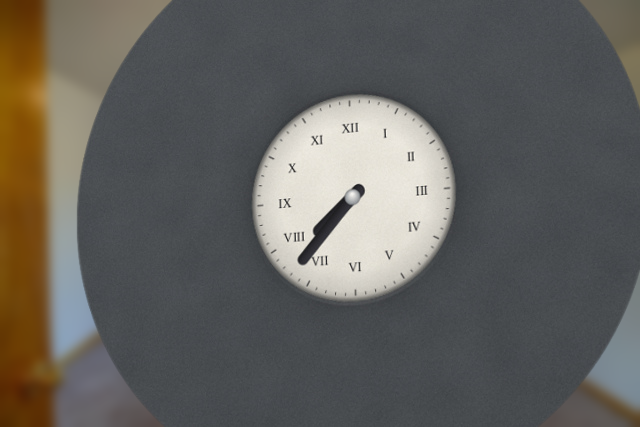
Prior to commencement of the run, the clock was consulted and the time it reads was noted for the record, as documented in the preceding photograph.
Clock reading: 7:37
